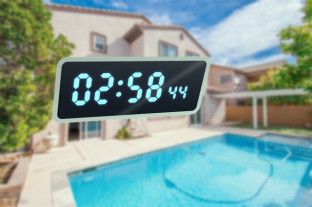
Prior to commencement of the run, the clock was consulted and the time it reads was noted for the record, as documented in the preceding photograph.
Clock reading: 2:58:44
